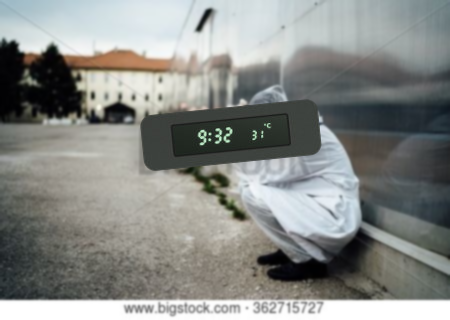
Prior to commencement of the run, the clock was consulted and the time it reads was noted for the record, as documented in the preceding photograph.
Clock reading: 9:32
